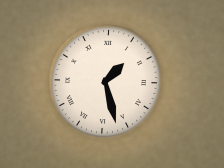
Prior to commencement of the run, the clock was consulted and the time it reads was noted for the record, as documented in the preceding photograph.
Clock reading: 1:27
